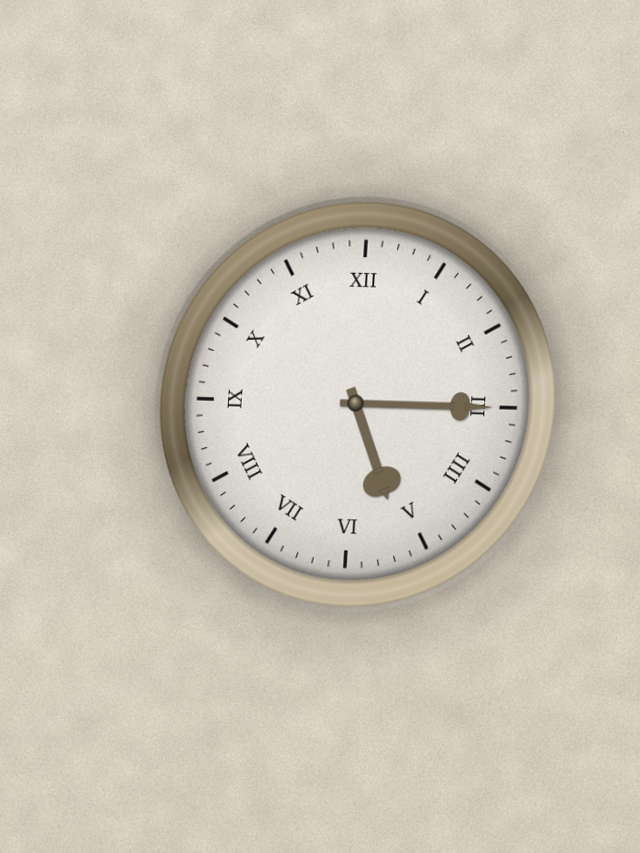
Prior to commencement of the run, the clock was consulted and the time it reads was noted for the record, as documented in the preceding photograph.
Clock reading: 5:15
